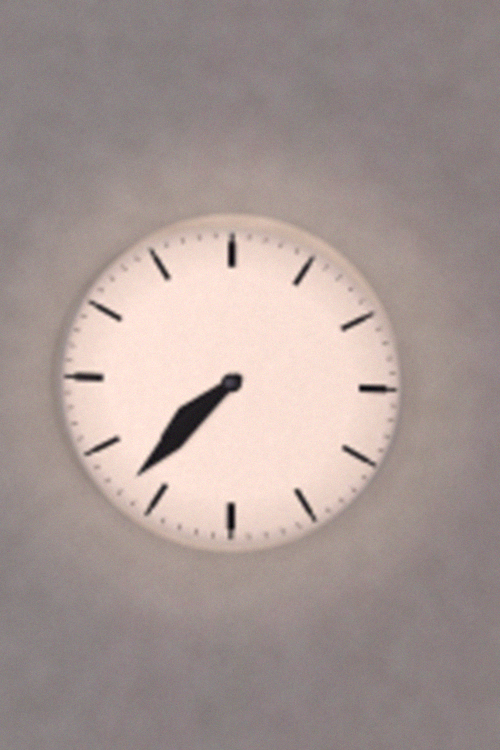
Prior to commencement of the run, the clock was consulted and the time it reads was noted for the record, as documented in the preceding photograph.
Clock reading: 7:37
